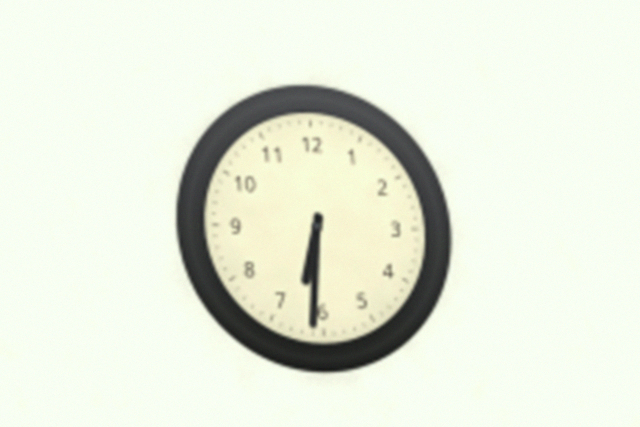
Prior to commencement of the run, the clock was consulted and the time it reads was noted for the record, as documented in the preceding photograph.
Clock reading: 6:31
